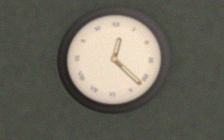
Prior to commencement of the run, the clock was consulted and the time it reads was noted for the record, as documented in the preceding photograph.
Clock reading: 12:22
